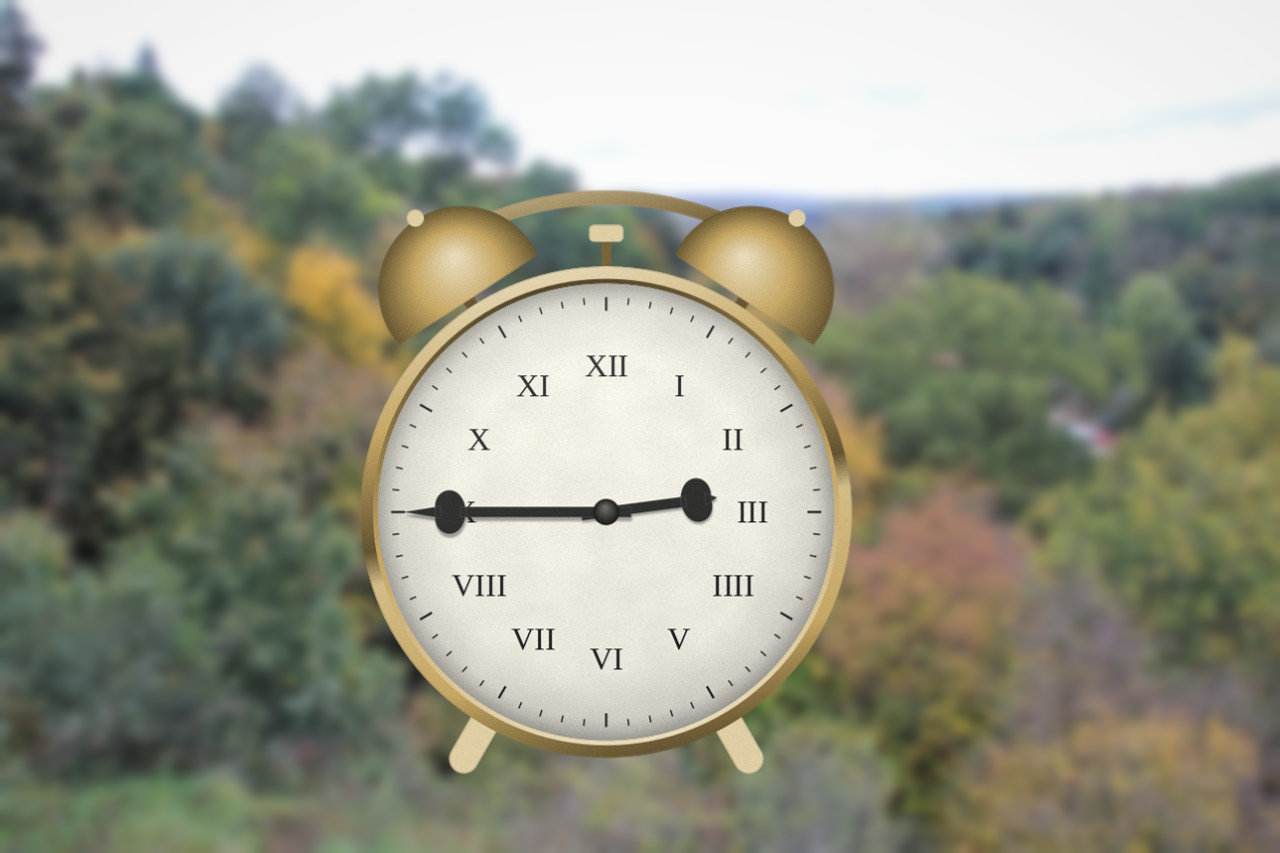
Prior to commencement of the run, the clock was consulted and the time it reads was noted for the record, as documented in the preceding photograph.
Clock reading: 2:45
